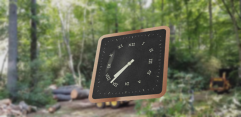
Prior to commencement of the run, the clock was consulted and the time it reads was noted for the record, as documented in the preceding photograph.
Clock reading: 7:37
